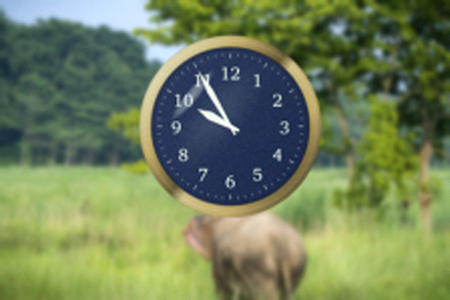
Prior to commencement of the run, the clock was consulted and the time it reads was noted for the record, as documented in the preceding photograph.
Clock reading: 9:55
